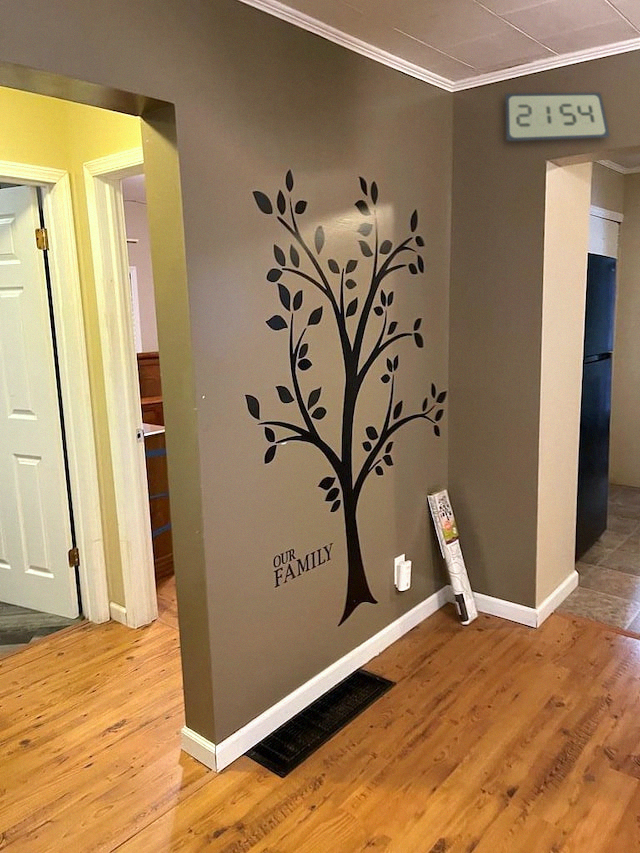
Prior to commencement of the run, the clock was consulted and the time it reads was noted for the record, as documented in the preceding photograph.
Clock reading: 21:54
